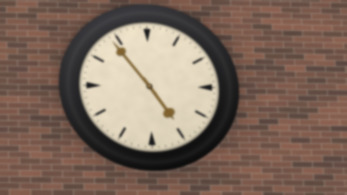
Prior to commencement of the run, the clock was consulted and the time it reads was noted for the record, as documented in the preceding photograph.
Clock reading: 4:54
